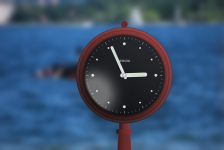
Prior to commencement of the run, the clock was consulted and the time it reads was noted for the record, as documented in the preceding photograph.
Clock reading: 2:56
